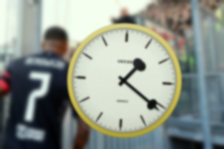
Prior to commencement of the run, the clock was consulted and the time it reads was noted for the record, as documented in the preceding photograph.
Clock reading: 1:21
